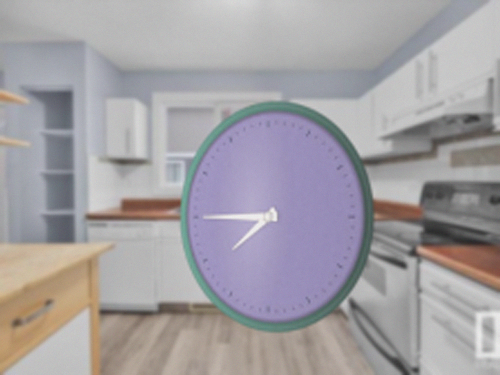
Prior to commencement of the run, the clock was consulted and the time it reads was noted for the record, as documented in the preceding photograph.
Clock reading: 7:45
